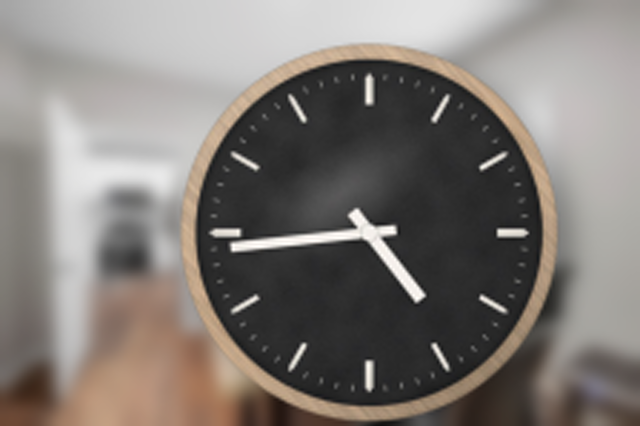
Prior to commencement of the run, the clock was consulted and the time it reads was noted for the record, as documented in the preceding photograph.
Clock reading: 4:44
